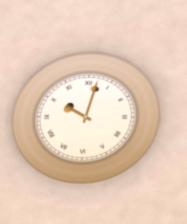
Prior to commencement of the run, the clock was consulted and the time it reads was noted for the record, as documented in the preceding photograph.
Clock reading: 10:02
